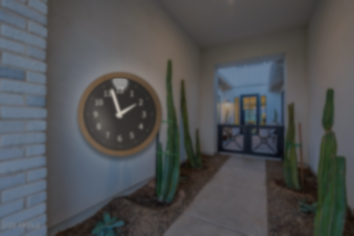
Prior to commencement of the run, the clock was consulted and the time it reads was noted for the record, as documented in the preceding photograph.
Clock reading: 1:57
